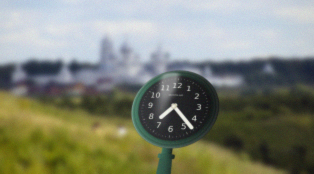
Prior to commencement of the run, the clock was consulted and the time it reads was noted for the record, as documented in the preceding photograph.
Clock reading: 7:23
